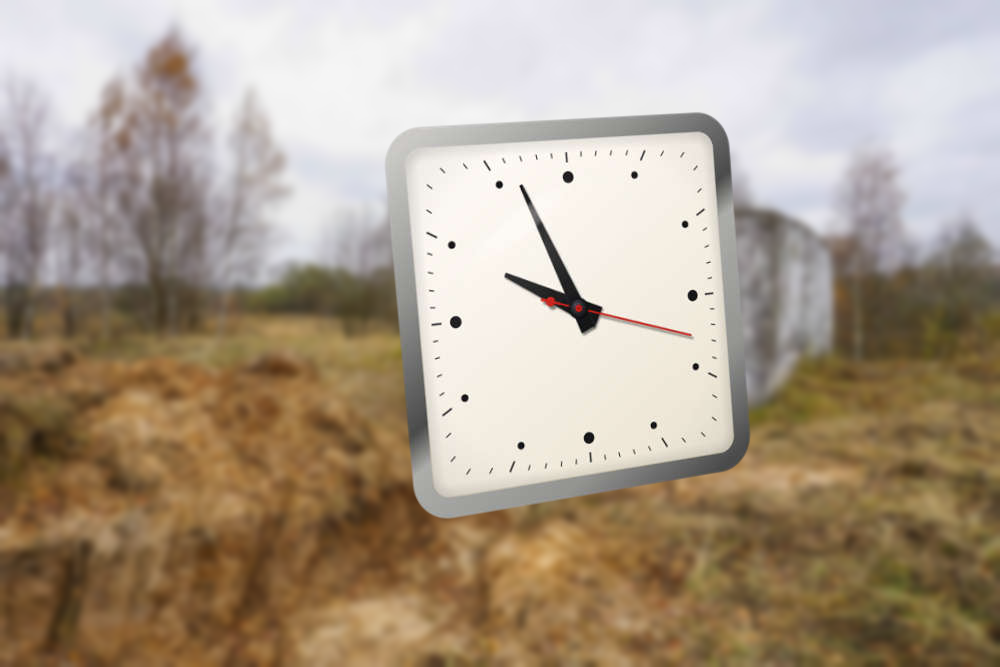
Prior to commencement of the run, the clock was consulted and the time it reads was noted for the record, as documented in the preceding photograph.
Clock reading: 9:56:18
